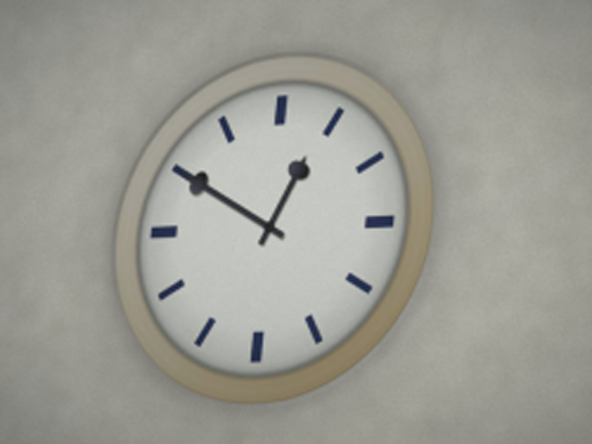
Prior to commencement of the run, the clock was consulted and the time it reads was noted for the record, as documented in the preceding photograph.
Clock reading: 12:50
